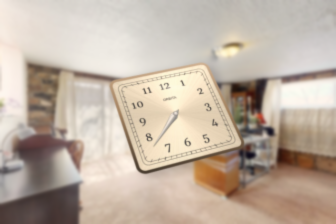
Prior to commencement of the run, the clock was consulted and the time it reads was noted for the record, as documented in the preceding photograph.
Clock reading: 7:38
